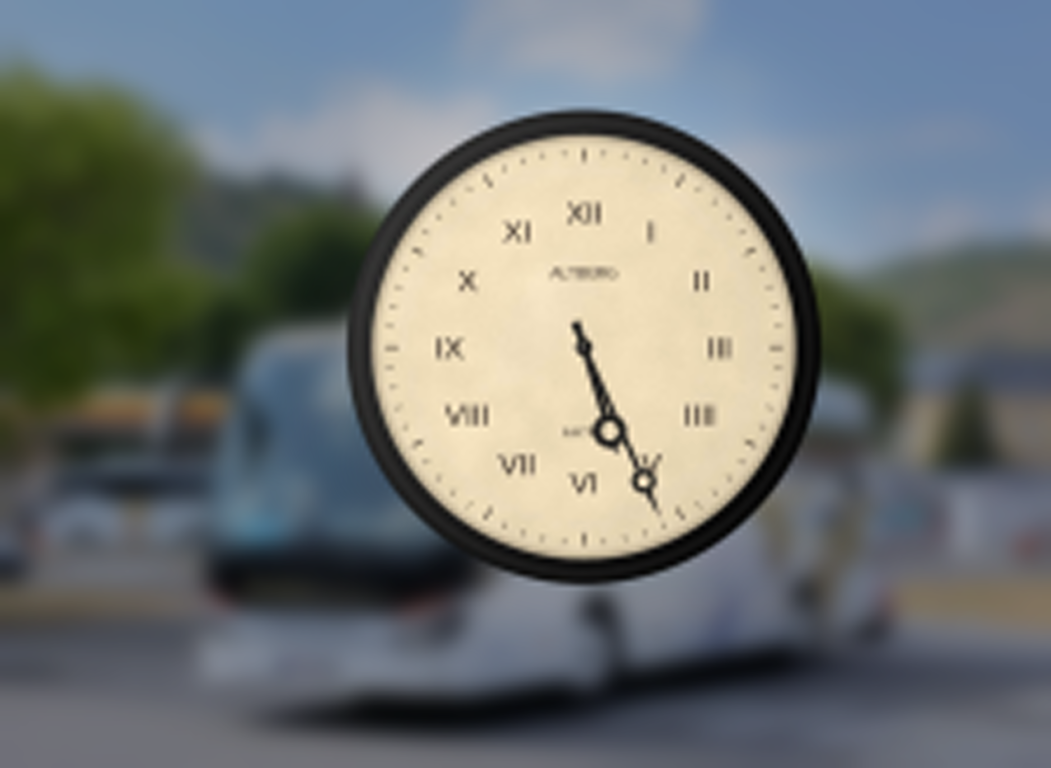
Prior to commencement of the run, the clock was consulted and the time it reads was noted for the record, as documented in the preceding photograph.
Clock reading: 5:26
